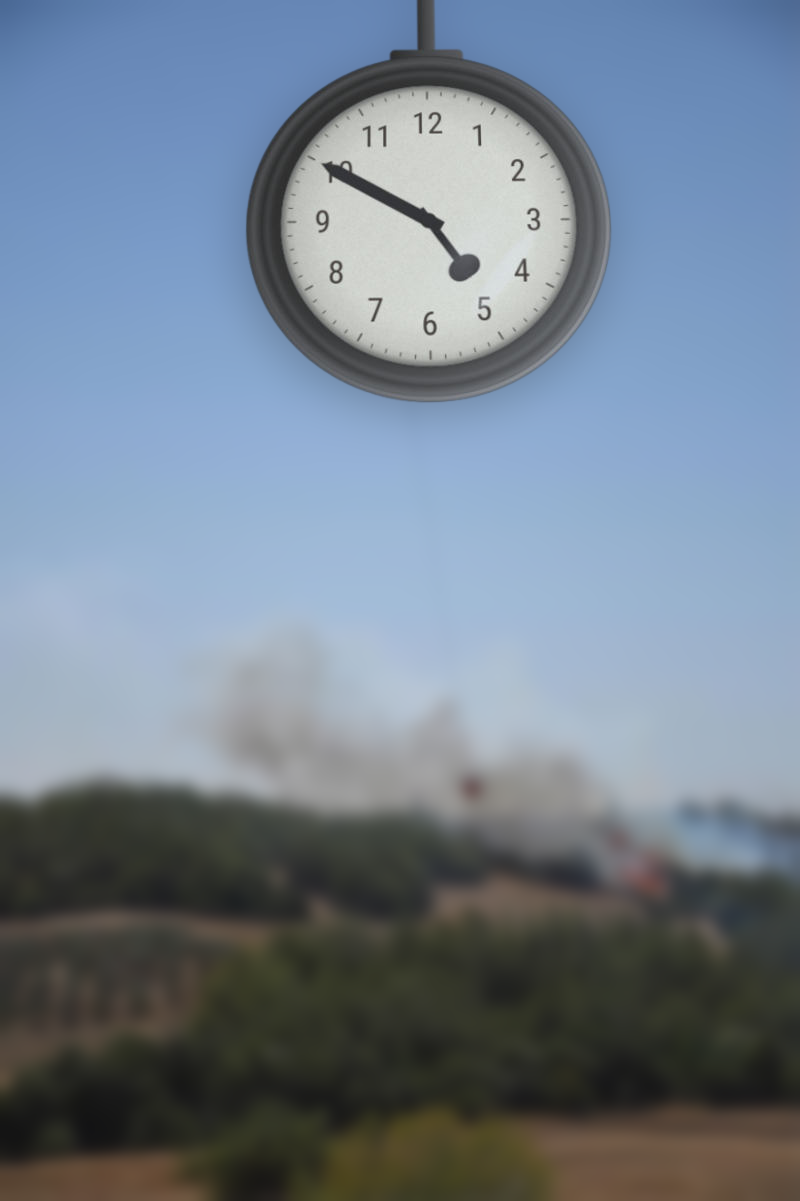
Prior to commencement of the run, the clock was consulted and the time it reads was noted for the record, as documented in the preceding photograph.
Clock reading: 4:50
